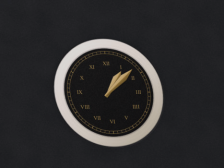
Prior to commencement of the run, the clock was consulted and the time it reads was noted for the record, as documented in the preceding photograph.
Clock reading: 1:08
